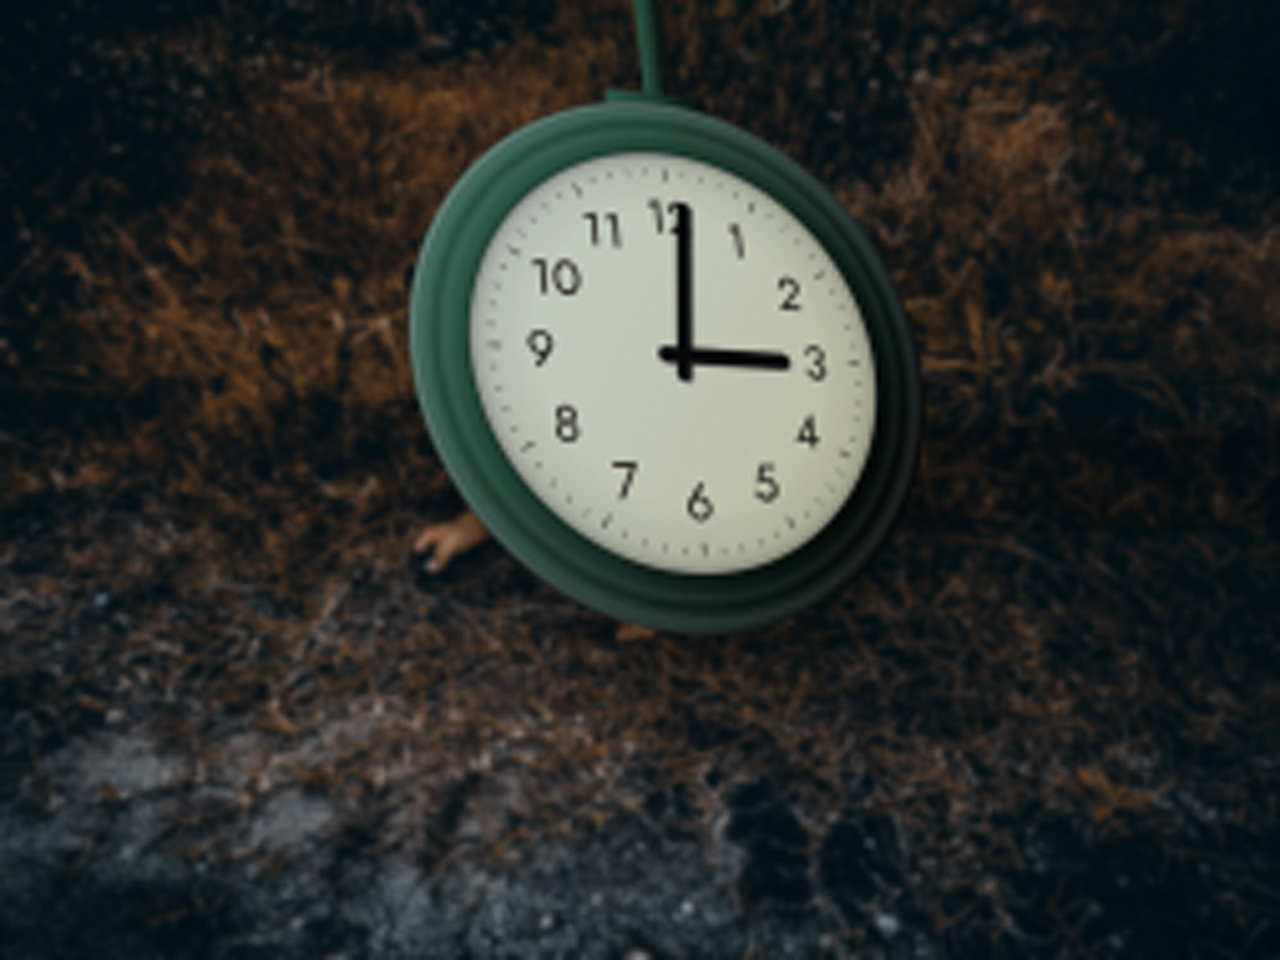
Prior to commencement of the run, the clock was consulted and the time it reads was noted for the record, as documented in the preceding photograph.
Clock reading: 3:01
